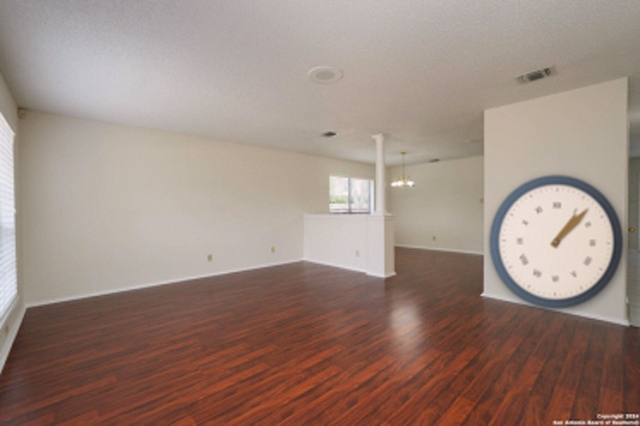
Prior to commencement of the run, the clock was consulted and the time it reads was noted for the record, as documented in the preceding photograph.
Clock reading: 1:07
